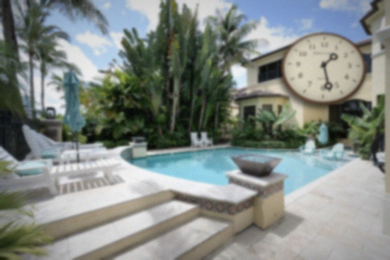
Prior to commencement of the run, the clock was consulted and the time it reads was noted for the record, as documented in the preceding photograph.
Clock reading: 1:28
